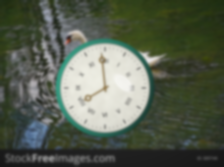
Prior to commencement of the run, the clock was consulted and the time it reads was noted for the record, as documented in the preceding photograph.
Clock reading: 7:59
